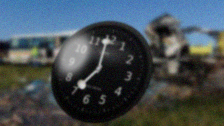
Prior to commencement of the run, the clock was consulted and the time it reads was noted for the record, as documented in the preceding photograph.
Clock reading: 6:59
